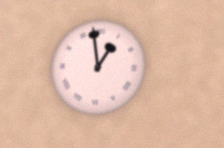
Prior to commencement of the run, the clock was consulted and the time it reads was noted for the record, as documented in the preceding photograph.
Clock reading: 12:58
